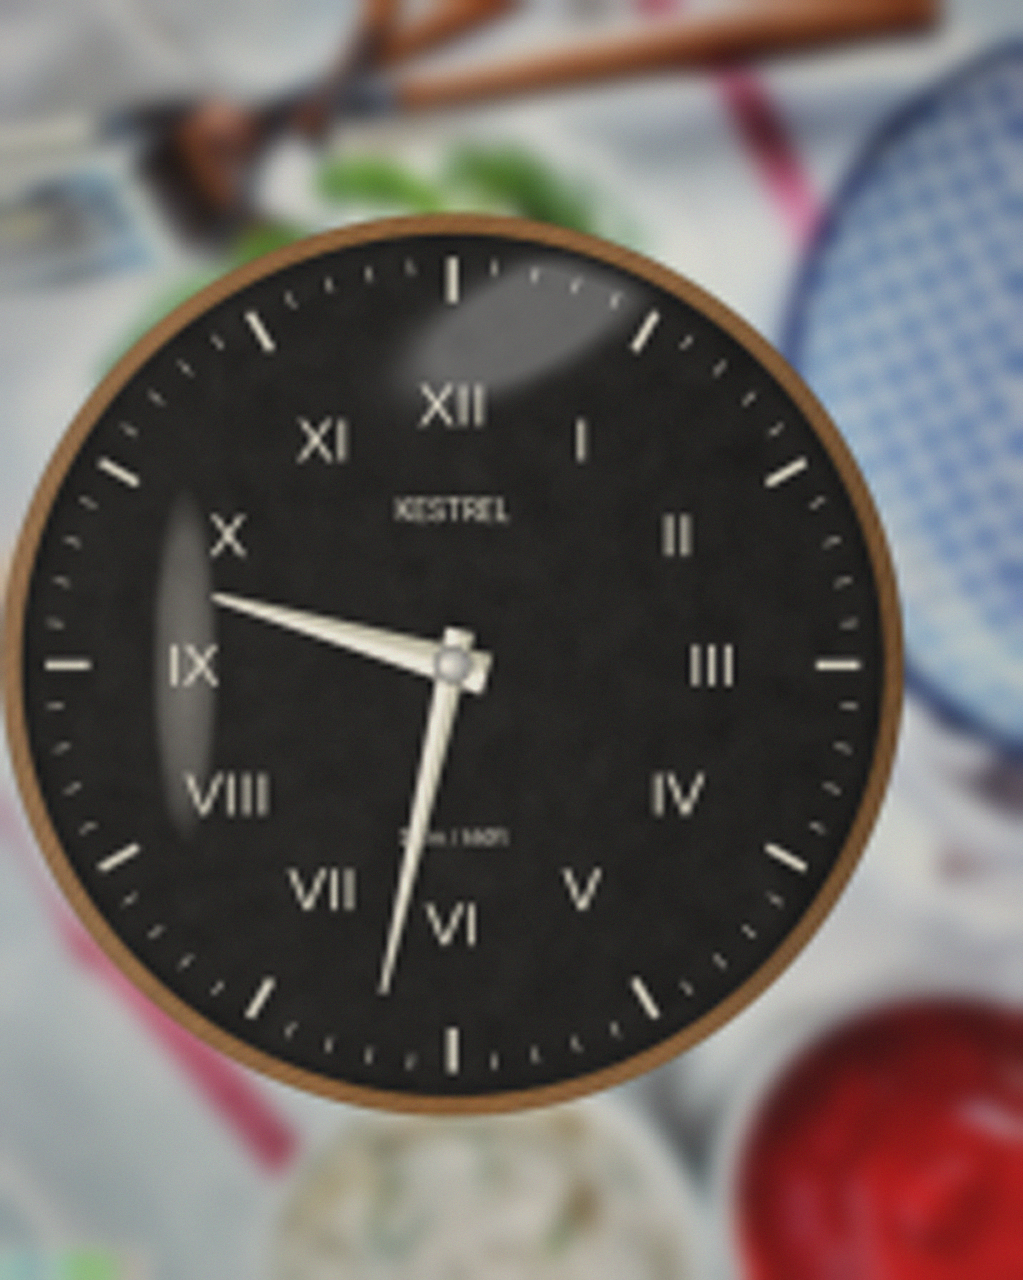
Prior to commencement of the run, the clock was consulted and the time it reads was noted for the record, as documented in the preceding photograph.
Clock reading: 9:32
